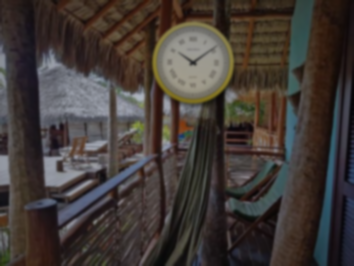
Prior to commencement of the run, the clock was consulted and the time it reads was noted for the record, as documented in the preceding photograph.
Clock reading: 10:09
